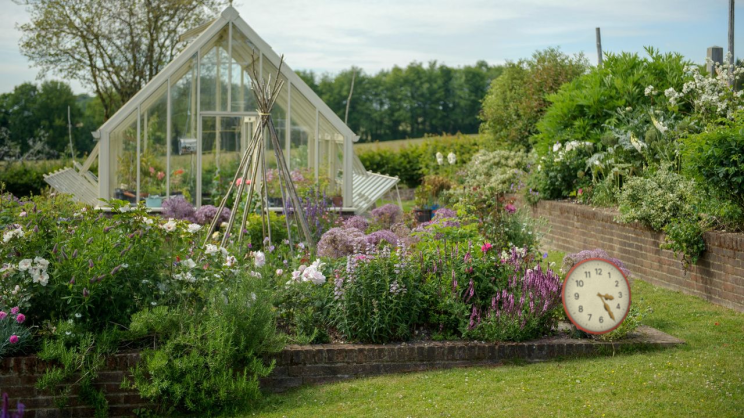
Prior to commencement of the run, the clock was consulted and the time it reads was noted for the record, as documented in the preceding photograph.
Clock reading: 3:25
